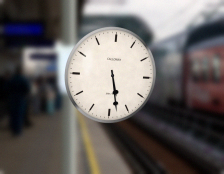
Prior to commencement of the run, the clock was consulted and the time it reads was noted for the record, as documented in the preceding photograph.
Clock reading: 5:28
